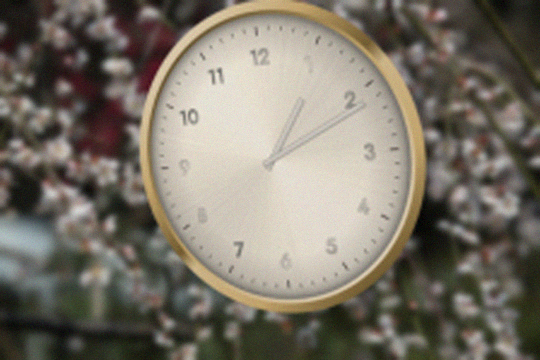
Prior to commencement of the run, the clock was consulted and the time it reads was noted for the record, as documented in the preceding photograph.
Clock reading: 1:11
